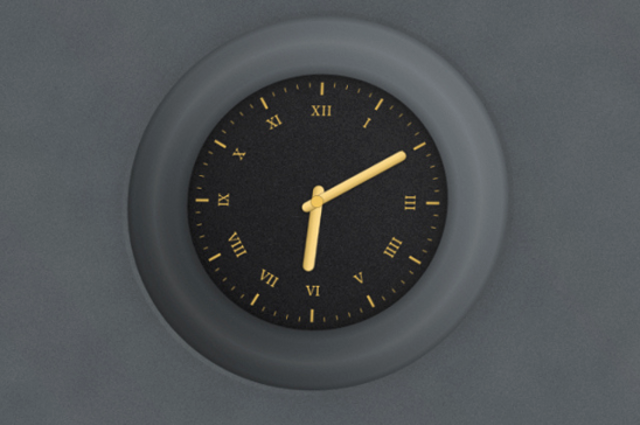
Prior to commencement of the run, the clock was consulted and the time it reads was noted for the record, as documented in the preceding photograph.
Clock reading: 6:10
